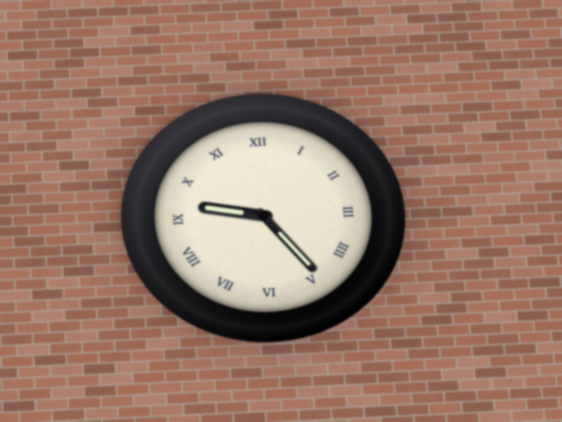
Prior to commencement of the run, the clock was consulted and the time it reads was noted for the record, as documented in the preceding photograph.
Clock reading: 9:24
